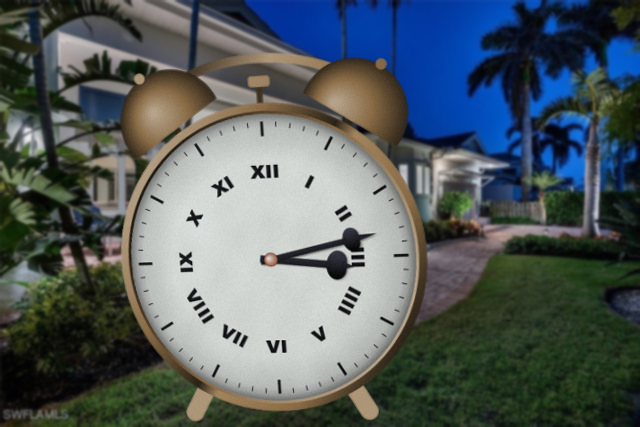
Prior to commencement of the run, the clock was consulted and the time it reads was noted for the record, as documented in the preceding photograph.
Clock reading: 3:13
